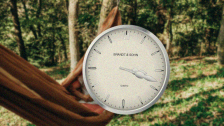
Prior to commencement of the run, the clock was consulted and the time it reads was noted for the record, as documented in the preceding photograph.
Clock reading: 3:18
